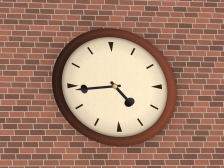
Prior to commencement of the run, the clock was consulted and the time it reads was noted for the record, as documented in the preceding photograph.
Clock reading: 4:44
